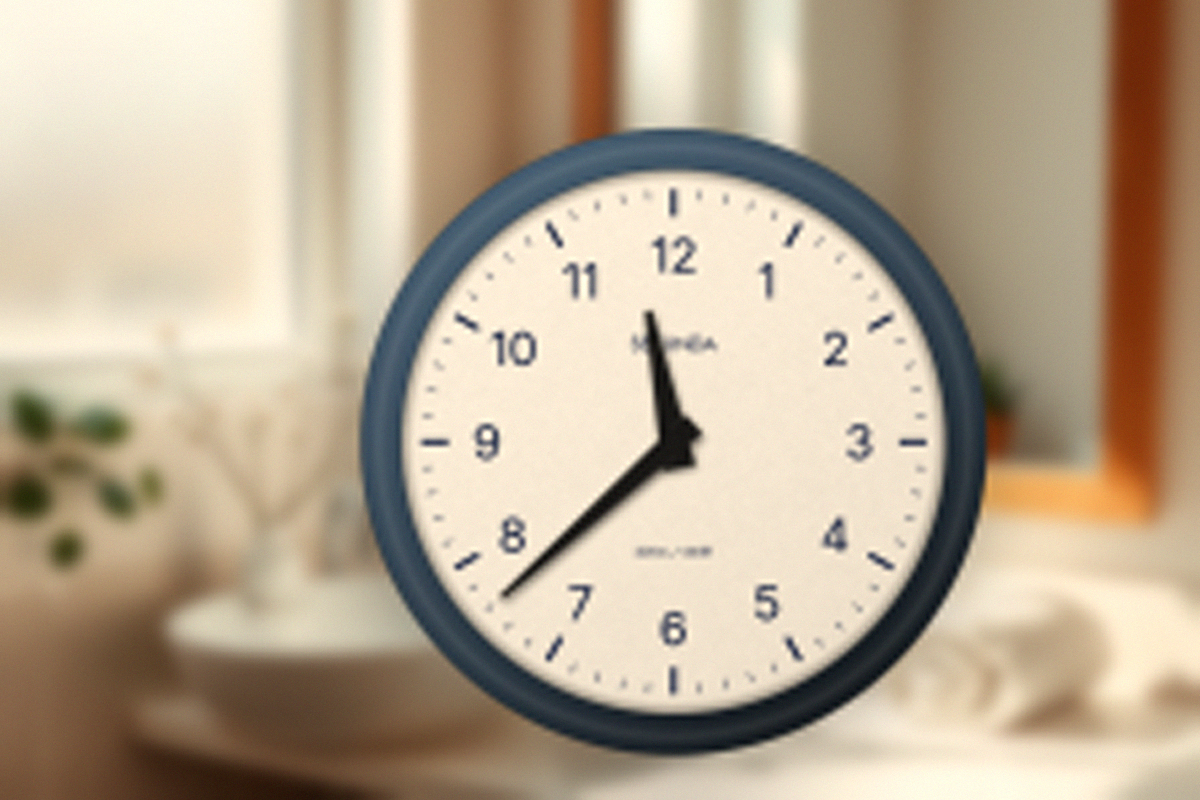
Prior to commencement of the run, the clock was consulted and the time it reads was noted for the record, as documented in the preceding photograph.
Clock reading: 11:38
